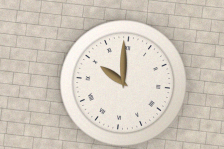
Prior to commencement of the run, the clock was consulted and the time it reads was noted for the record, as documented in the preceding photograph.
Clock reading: 9:59
